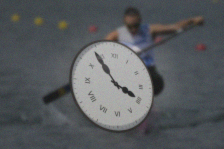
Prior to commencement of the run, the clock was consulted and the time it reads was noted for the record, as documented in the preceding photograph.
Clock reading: 3:54
